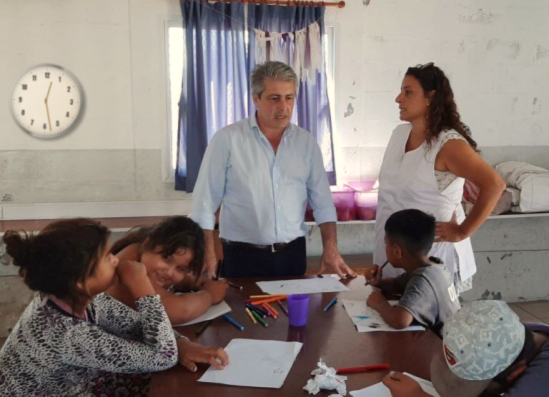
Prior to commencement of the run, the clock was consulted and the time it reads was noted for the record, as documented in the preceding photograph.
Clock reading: 12:28
